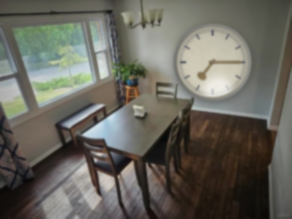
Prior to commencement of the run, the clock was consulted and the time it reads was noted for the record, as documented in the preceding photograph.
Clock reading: 7:15
